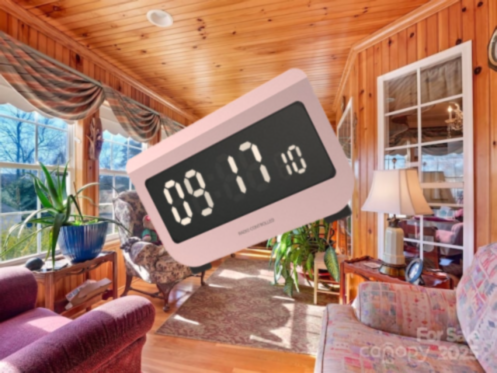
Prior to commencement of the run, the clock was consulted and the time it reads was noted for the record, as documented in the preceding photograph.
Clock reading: 9:17:10
